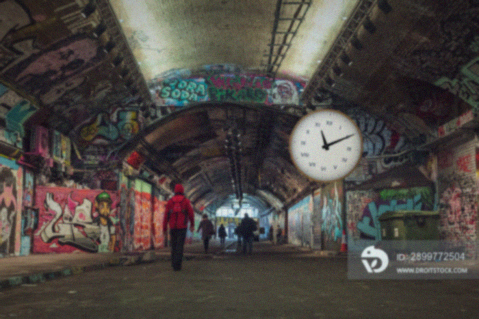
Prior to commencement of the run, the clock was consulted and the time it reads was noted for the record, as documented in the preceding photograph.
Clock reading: 11:10
